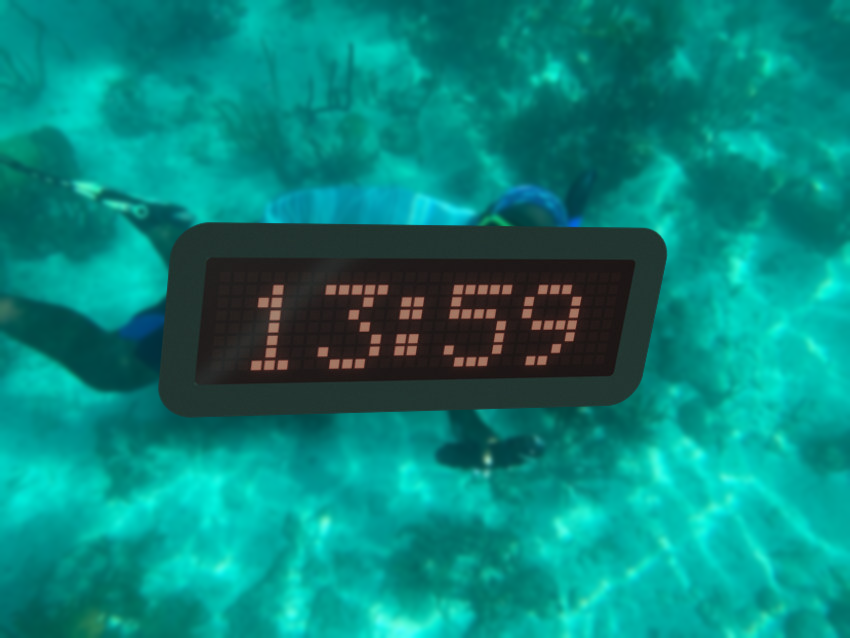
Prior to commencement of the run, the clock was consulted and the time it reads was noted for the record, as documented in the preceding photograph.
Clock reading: 13:59
